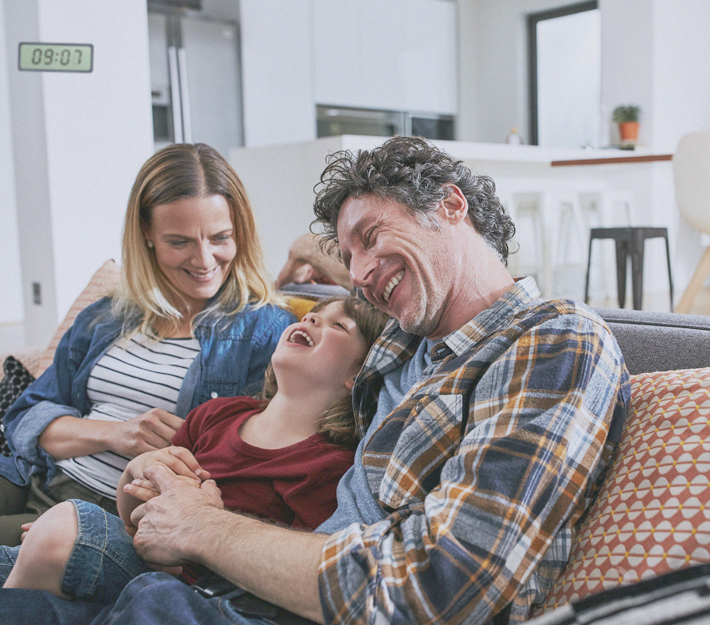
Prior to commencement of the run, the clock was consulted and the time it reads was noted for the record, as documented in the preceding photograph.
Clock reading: 9:07
